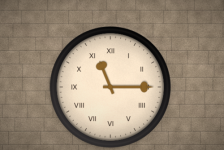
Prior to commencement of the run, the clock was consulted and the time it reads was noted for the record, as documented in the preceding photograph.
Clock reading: 11:15
